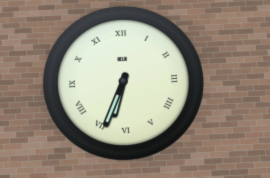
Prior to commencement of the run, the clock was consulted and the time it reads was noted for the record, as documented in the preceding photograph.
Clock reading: 6:34
